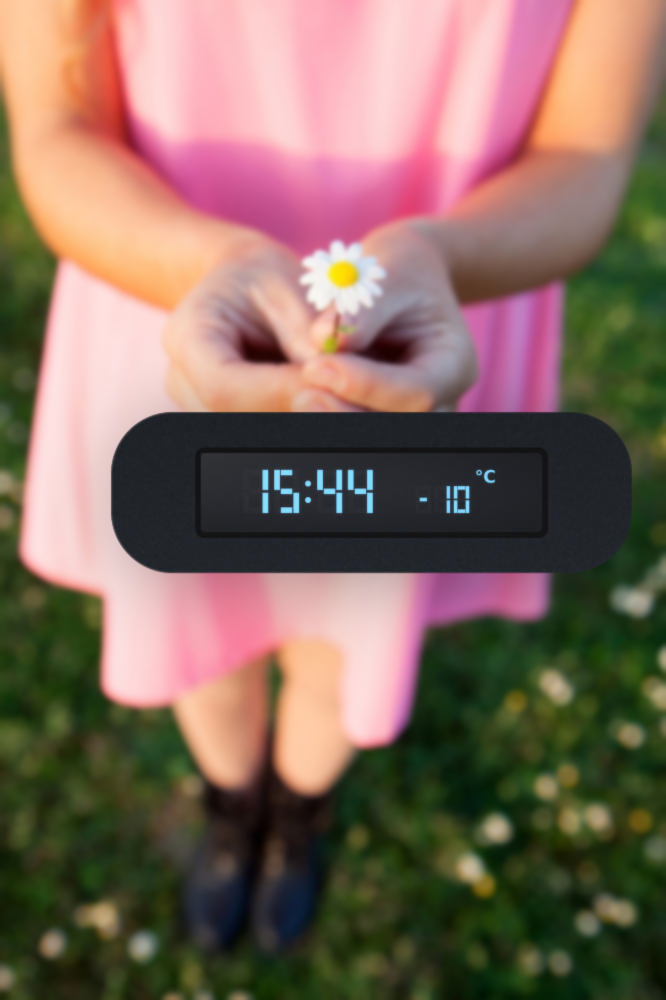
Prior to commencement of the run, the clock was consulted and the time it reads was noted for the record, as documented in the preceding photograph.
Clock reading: 15:44
